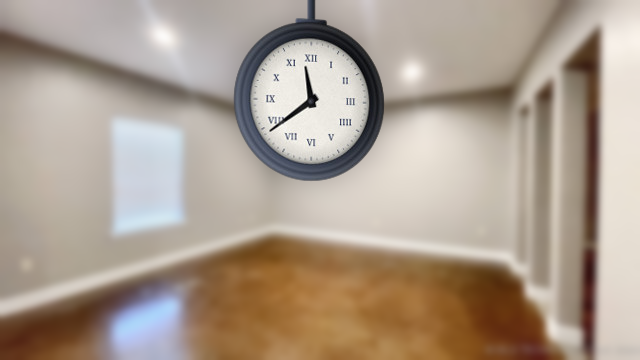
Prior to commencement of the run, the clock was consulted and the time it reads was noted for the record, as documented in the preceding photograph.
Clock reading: 11:39
